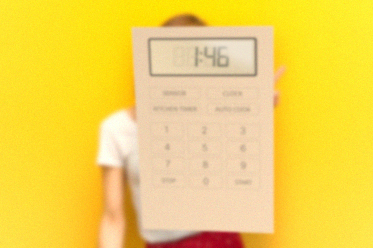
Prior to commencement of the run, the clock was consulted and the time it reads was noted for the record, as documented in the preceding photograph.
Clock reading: 1:46
